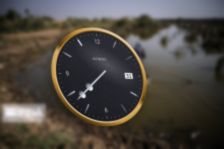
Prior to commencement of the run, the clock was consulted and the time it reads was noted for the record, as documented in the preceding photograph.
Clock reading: 7:38
